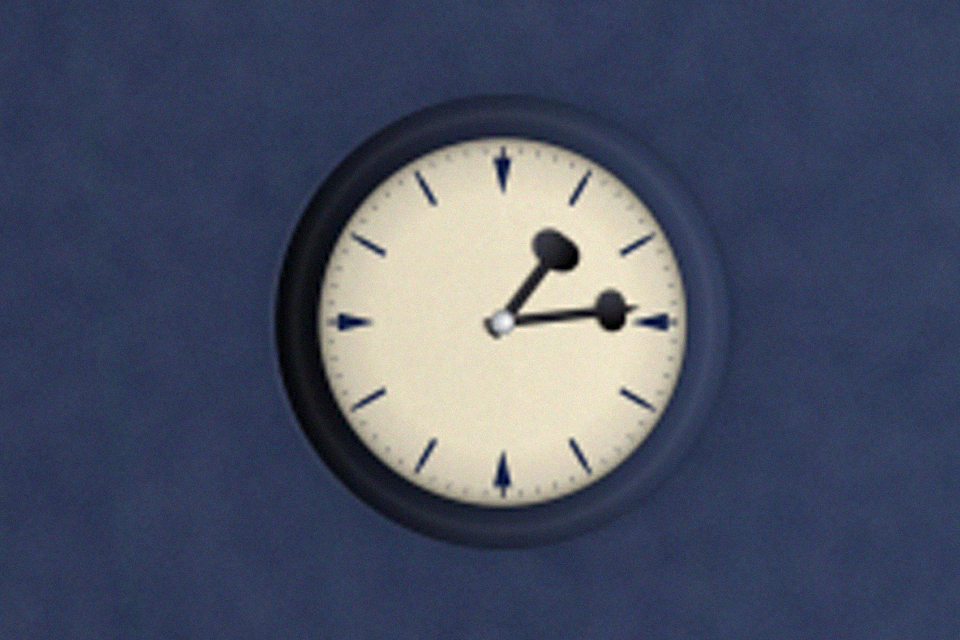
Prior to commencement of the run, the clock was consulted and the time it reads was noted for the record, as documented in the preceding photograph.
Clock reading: 1:14
